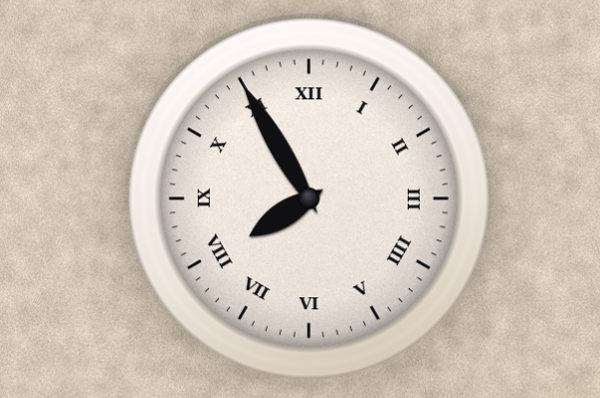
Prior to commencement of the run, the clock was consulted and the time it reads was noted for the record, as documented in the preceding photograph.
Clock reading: 7:55
